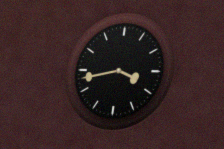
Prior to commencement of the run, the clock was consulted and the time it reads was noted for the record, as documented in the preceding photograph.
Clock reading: 3:43
